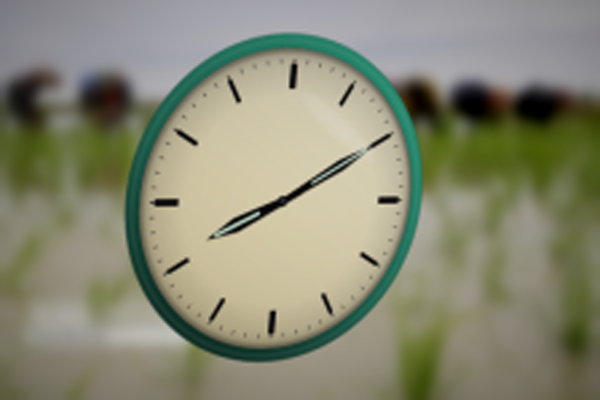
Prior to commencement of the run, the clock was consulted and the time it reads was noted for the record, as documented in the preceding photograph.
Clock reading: 8:10
